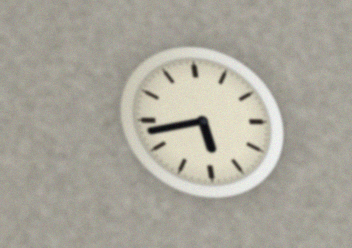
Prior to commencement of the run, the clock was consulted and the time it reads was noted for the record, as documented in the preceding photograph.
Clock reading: 5:43
